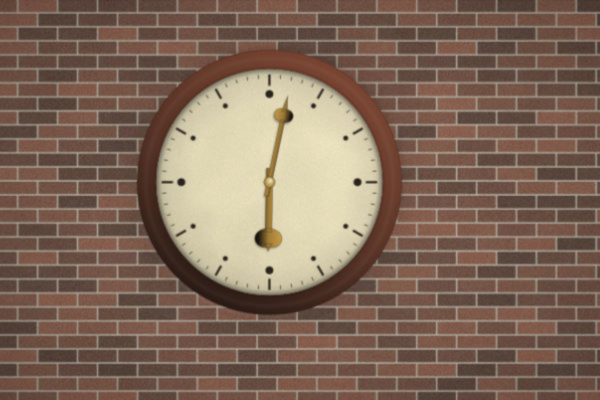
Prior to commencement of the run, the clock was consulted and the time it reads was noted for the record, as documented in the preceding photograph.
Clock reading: 6:02
